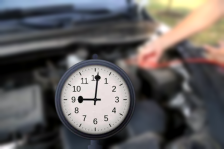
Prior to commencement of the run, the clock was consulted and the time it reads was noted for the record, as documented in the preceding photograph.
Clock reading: 9:01
